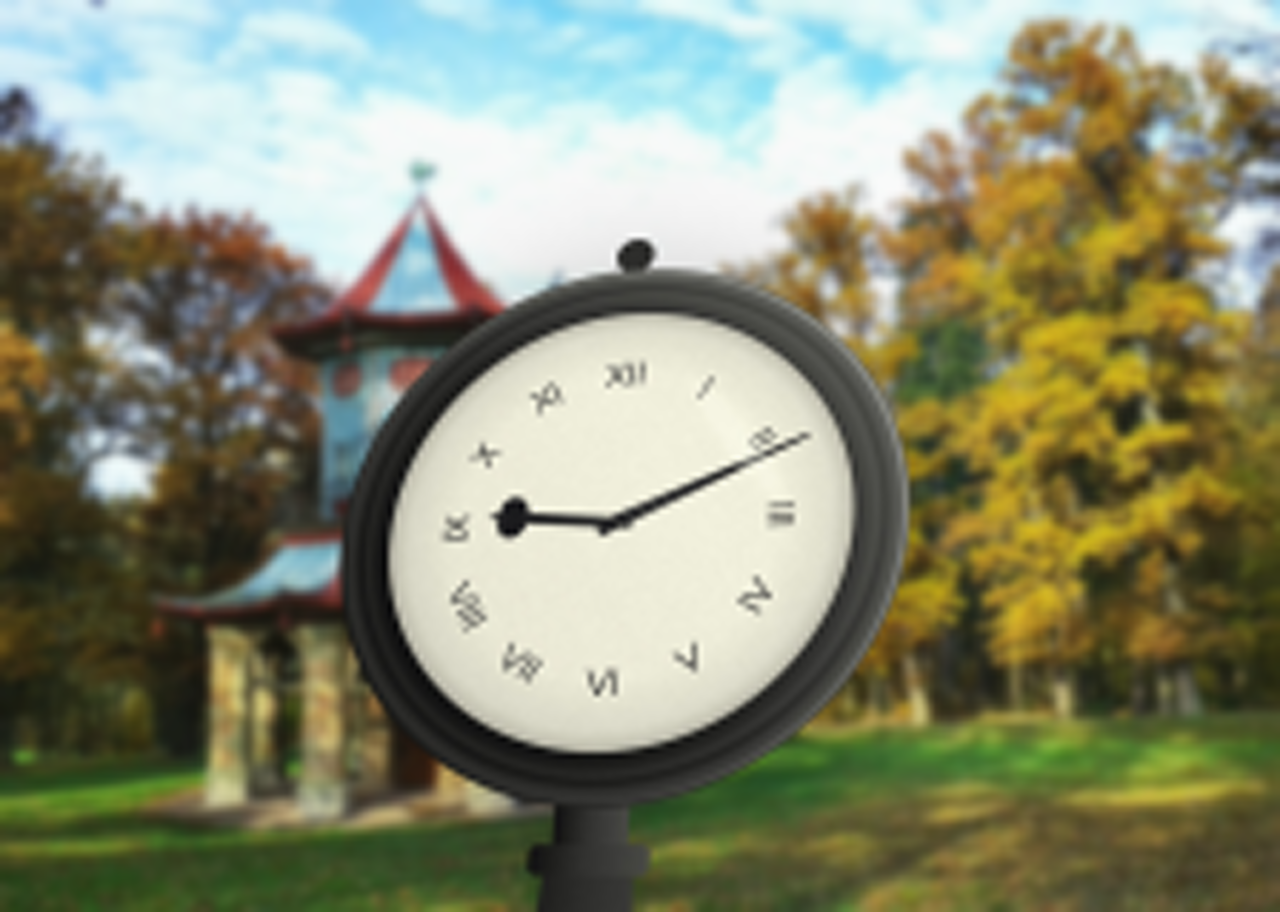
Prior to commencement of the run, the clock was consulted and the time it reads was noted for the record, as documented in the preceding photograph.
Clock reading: 9:11
